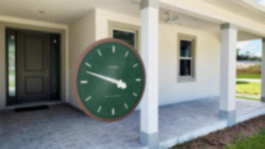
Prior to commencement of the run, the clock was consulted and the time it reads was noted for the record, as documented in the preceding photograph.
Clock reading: 3:48
